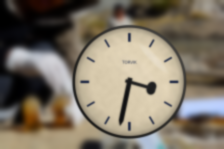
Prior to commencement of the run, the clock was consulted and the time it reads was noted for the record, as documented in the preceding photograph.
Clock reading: 3:32
